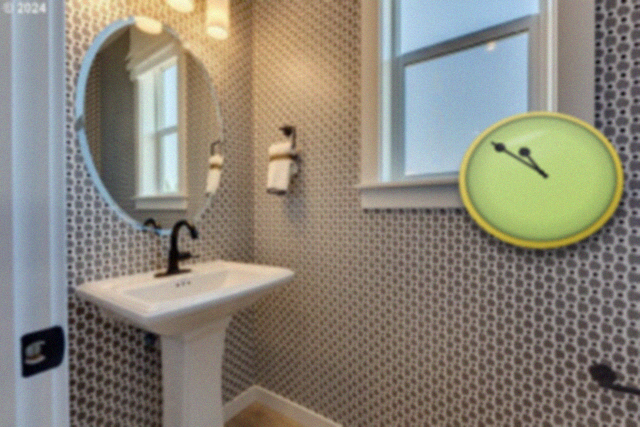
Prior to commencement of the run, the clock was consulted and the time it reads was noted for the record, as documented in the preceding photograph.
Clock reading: 10:51
